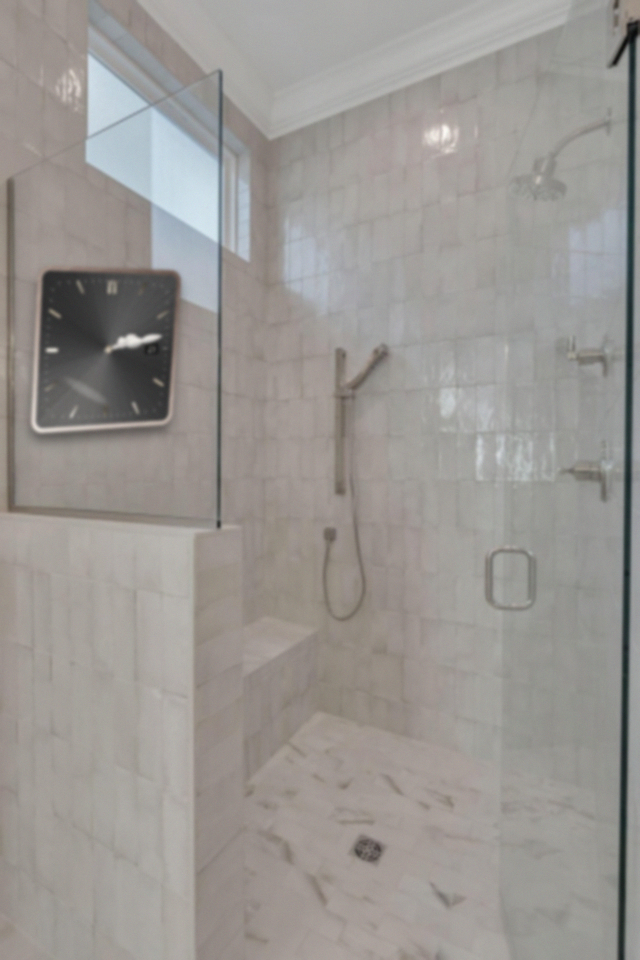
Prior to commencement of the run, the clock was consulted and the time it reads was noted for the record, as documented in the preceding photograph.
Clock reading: 2:13
